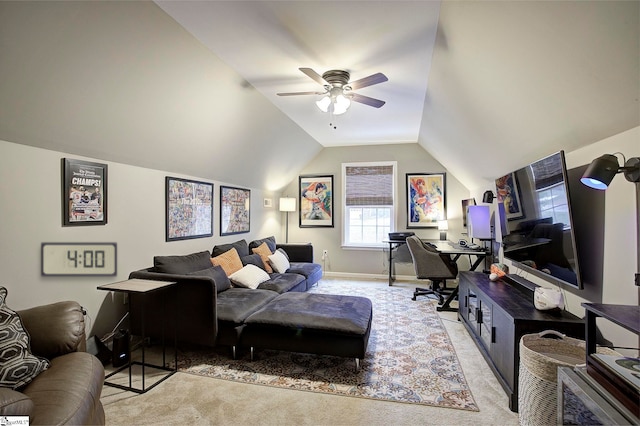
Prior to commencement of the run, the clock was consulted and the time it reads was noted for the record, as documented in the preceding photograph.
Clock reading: 4:00
